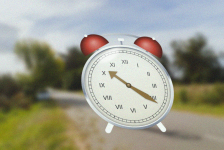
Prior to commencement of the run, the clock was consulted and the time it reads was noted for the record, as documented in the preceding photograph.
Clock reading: 10:21
